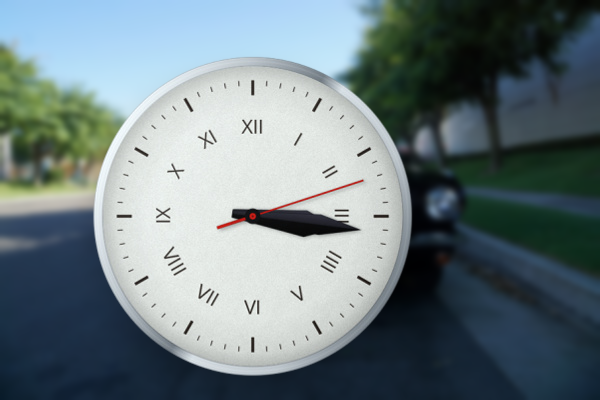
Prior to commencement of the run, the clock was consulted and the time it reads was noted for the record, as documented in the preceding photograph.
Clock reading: 3:16:12
